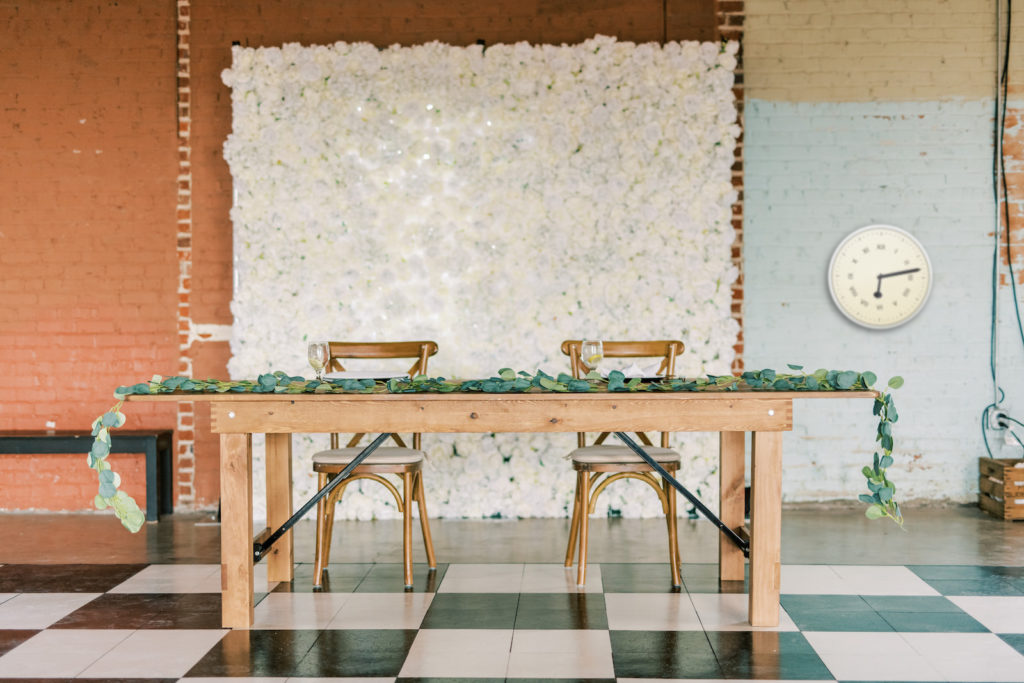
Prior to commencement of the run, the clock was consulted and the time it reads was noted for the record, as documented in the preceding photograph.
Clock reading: 6:13
